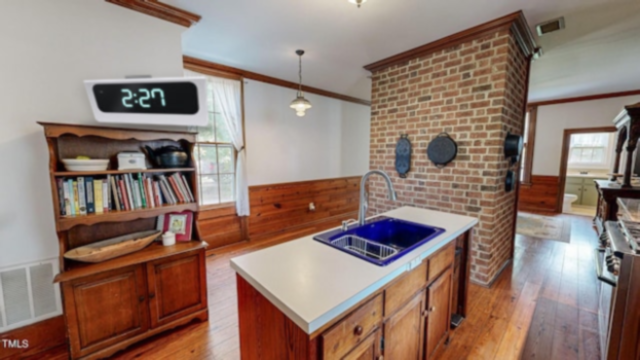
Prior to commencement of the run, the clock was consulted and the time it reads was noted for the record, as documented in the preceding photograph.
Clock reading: 2:27
